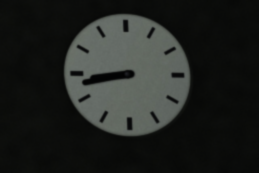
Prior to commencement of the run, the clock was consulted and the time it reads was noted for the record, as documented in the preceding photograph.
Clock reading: 8:43
